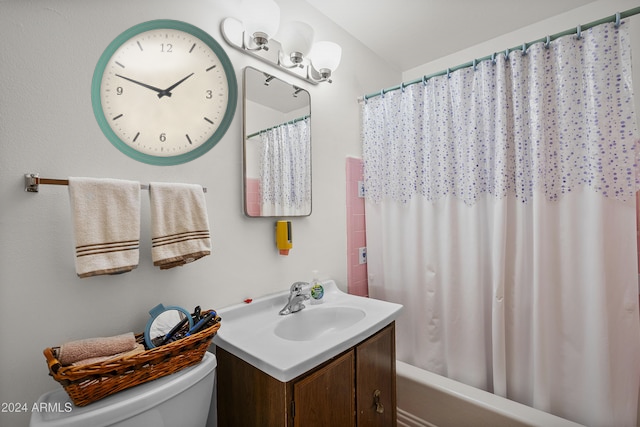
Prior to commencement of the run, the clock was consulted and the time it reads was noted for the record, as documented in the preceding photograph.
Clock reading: 1:48
